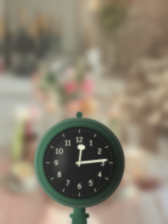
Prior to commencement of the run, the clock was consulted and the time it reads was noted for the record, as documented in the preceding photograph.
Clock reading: 12:14
